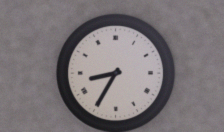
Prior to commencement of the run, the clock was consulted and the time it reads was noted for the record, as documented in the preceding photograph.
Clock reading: 8:35
